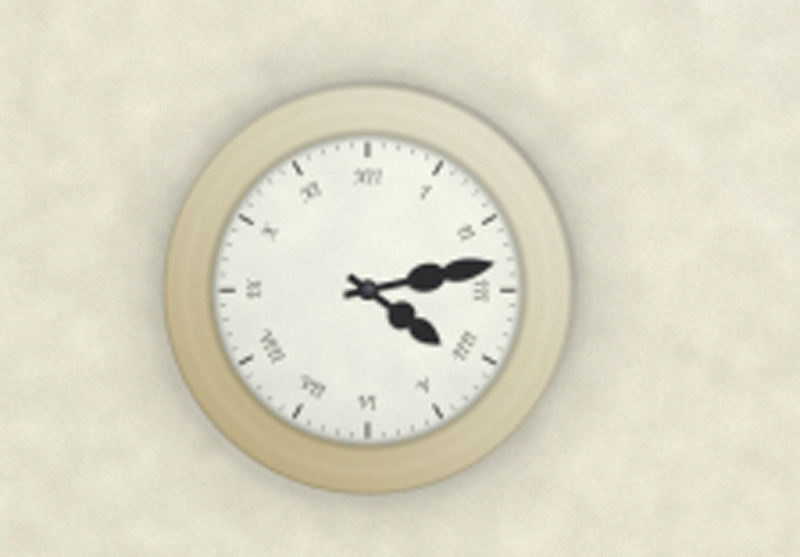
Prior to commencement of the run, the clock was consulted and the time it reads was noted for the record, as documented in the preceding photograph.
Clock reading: 4:13
